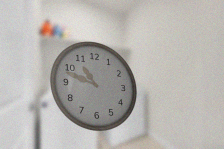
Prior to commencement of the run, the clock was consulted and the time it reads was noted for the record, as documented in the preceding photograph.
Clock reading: 10:48
